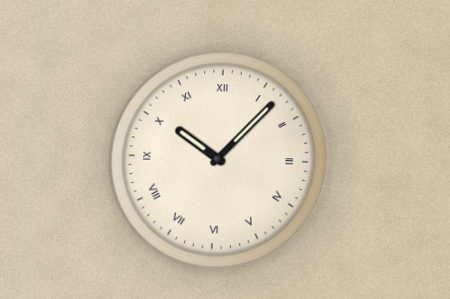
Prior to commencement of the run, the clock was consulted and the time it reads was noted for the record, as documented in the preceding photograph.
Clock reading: 10:07
